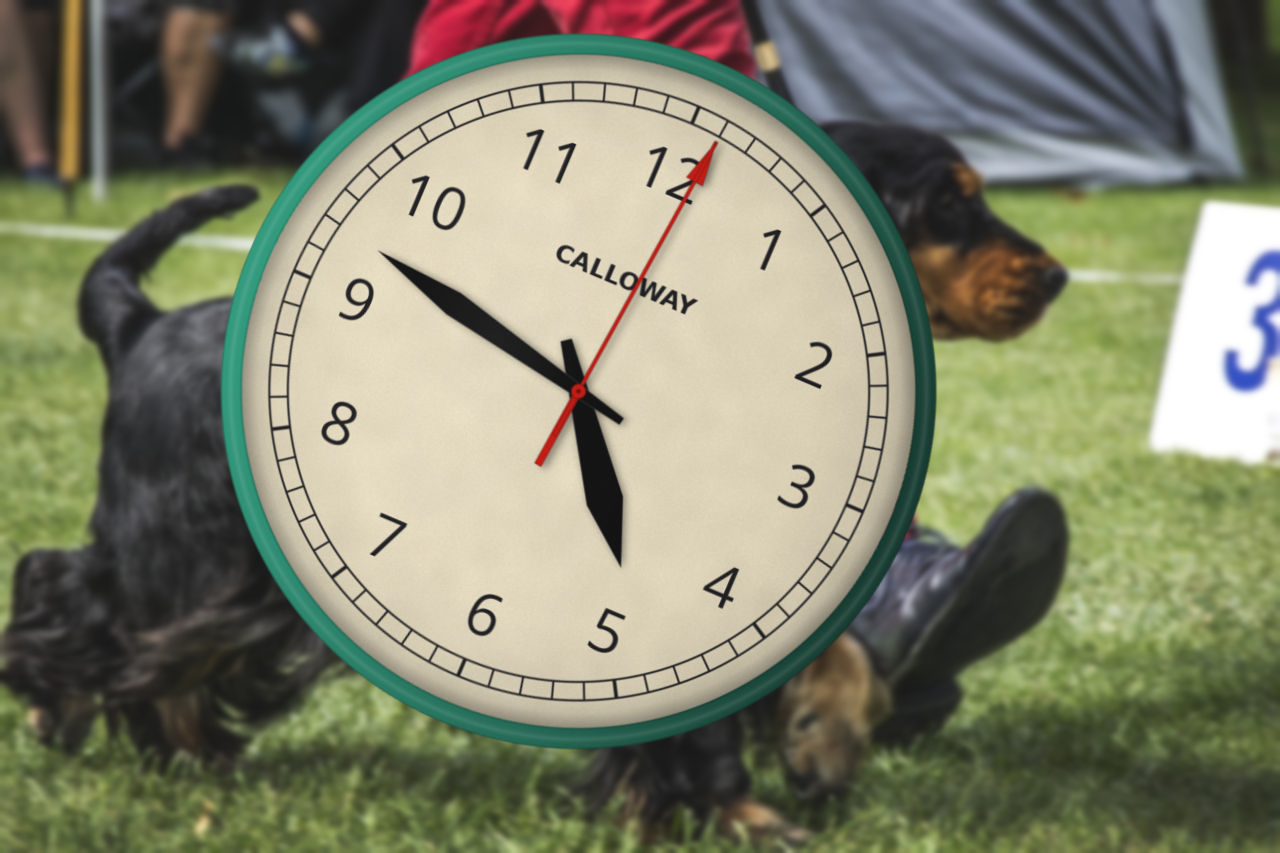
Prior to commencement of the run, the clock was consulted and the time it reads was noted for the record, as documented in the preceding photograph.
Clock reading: 4:47:01
